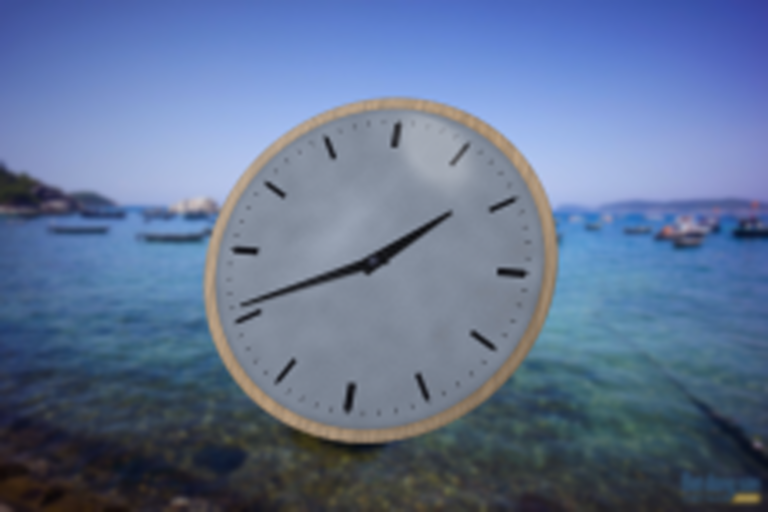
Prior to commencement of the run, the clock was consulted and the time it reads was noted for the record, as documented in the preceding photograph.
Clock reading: 1:41
